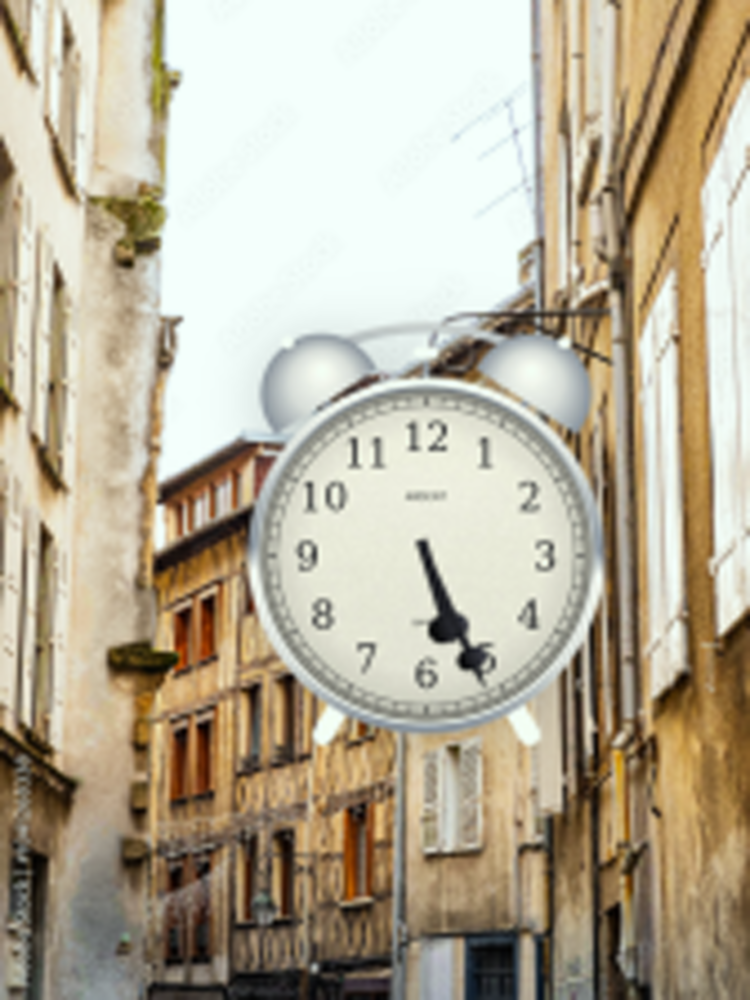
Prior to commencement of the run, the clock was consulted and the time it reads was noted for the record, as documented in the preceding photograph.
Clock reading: 5:26
